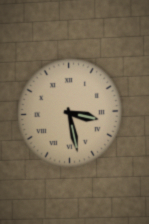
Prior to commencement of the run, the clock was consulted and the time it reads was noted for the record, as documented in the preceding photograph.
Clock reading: 3:28
